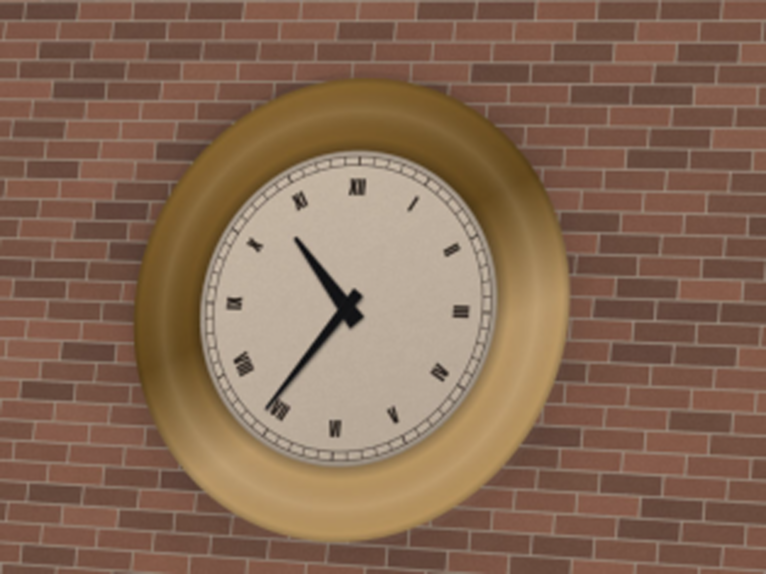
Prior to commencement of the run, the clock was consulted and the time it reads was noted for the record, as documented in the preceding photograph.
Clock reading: 10:36
